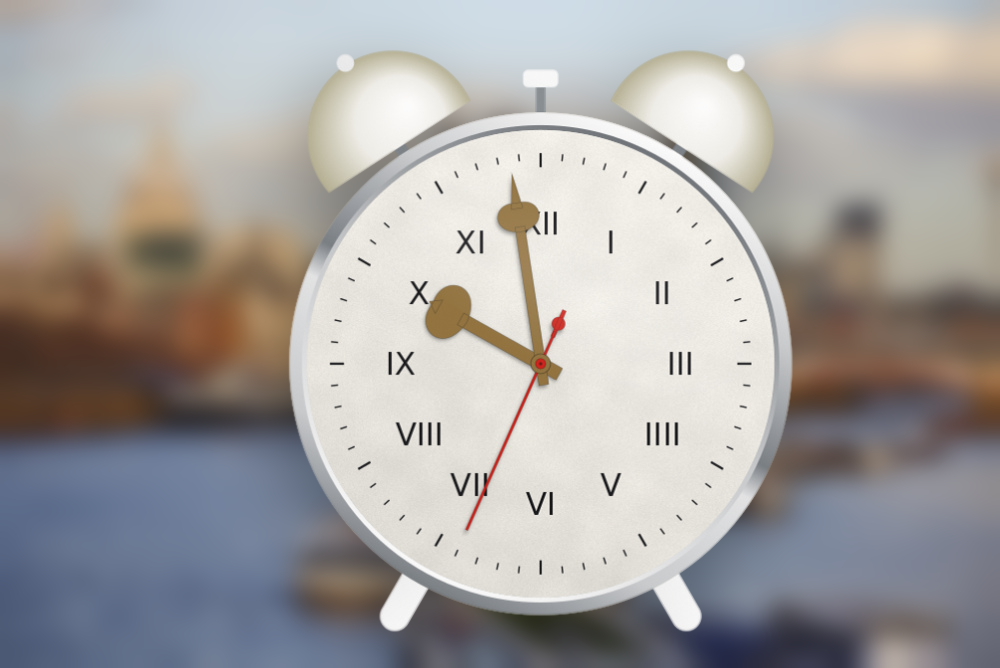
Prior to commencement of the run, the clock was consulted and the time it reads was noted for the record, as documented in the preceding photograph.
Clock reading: 9:58:34
